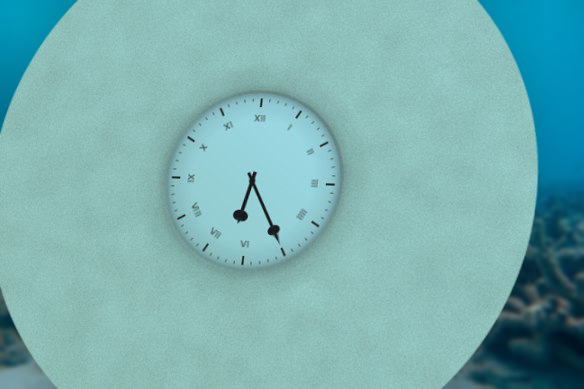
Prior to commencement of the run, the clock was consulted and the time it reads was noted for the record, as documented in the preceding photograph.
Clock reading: 6:25
